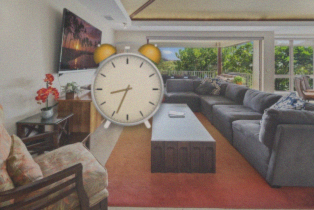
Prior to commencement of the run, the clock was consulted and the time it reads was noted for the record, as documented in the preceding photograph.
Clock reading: 8:34
